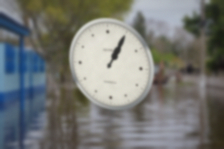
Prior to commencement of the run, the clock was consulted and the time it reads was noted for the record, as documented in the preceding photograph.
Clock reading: 1:05
